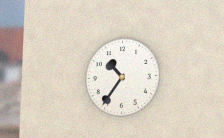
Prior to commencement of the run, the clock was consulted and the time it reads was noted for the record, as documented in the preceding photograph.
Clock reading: 10:36
